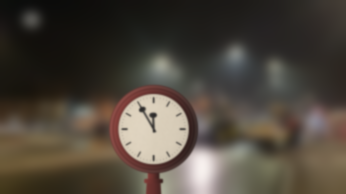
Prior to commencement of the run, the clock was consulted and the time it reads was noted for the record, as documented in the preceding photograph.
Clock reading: 11:55
